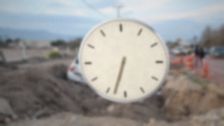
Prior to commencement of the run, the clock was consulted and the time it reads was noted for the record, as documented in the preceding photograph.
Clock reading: 6:33
